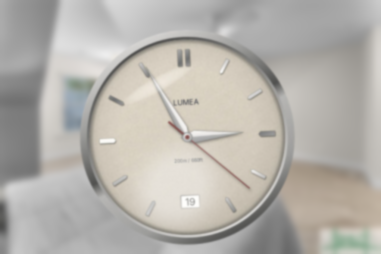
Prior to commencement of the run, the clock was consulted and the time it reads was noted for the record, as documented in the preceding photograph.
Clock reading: 2:55:22
